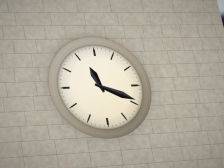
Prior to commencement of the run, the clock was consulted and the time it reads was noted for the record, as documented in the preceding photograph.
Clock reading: 11:19
